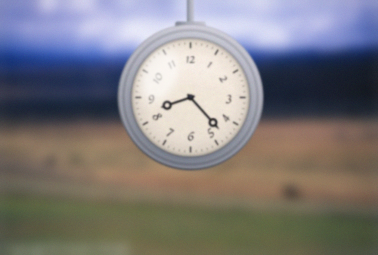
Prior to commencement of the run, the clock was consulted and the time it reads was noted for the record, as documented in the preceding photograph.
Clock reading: 8:23
